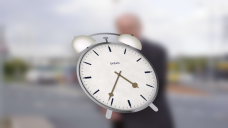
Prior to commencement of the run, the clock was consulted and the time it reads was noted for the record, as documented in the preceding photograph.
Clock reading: 4:36
